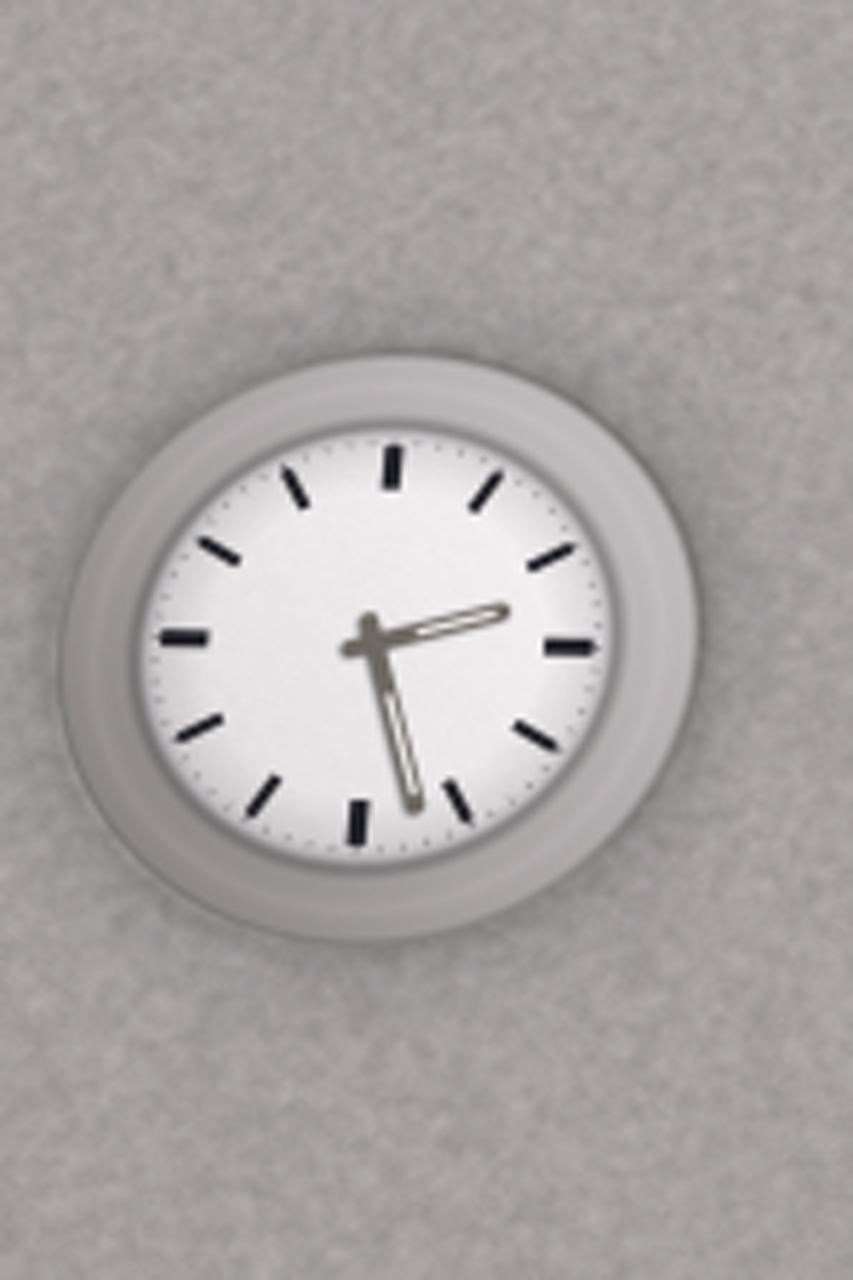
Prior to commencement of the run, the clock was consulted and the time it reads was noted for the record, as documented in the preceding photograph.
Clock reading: 2:27
